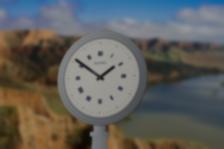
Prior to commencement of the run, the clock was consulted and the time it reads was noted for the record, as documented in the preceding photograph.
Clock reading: 1:51
